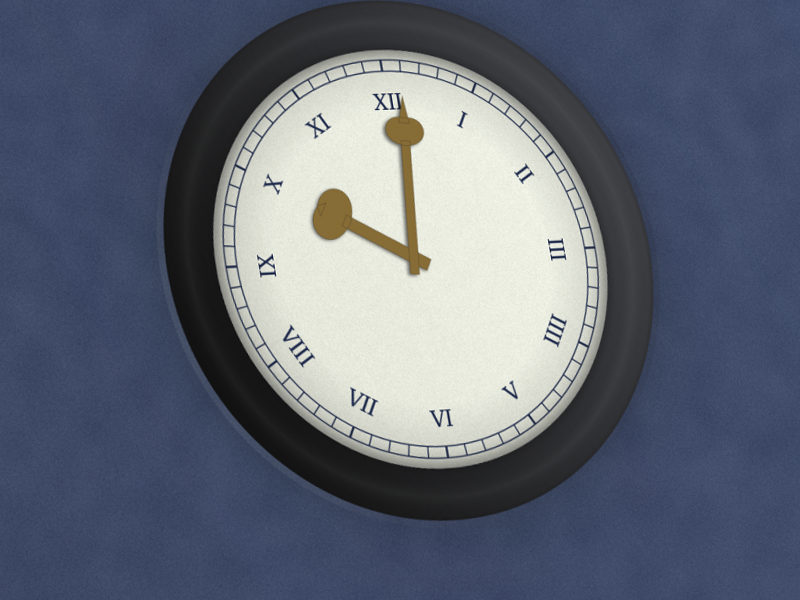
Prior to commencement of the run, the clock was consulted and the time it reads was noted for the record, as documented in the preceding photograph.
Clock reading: 10:01
